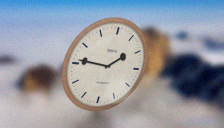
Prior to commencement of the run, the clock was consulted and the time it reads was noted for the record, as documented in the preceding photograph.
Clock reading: 1:46
